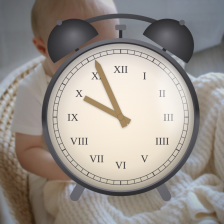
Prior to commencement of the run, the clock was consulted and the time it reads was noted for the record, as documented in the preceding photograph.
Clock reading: 9:56
